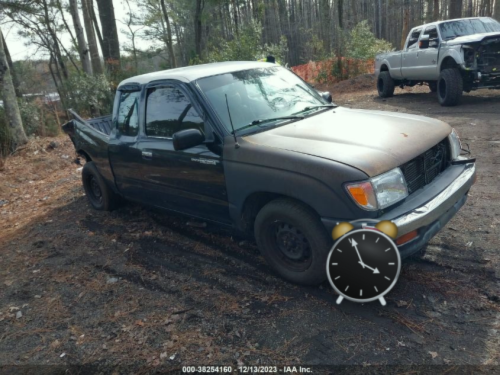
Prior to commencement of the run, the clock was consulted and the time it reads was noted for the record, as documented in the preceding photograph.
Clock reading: 3:56
